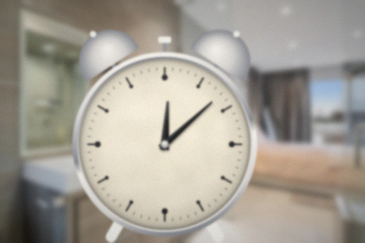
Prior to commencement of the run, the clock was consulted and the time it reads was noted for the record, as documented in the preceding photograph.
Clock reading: 12:08
